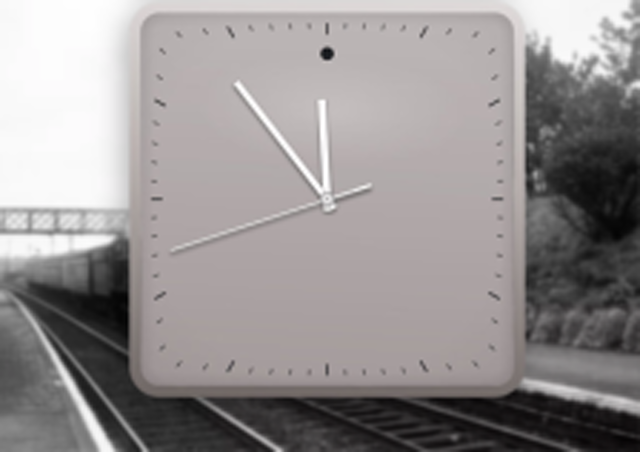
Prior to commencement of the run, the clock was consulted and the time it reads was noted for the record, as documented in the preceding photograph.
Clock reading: 11:53:42
